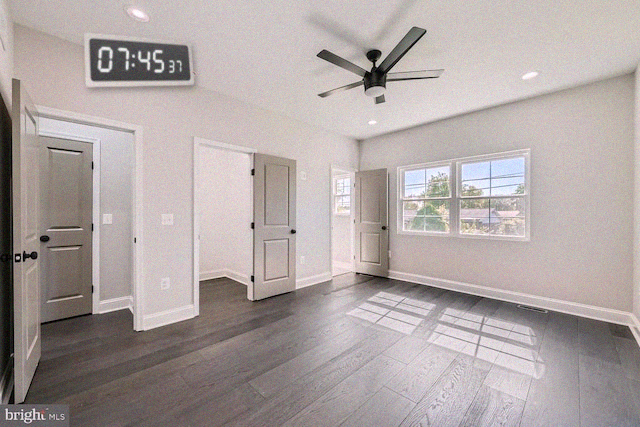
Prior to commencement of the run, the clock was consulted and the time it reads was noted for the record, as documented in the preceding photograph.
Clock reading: 7:45:37
